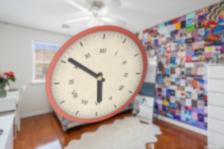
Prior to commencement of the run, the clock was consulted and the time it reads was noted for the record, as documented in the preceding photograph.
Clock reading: 5:51
